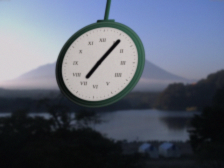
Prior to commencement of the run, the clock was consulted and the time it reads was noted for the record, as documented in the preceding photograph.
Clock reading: 7:06
